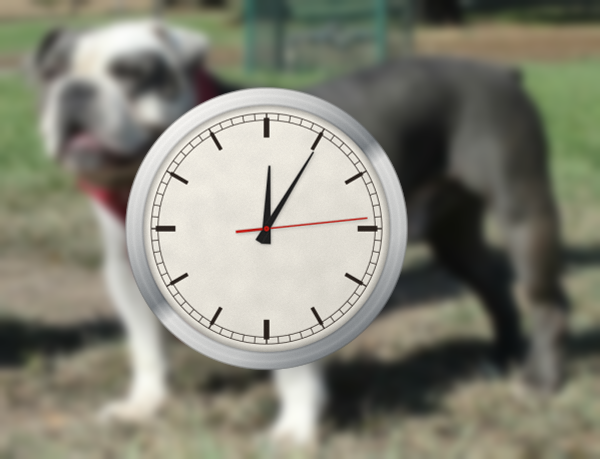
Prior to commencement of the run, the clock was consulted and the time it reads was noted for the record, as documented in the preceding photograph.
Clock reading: 12:05:14
